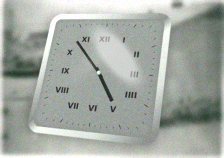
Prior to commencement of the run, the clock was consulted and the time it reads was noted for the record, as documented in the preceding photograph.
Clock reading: 4:53
